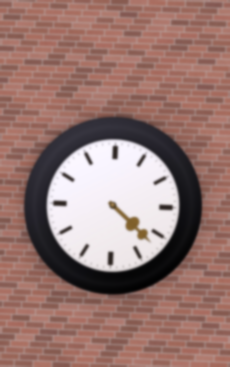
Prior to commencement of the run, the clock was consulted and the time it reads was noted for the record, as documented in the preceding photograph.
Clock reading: 4:22
